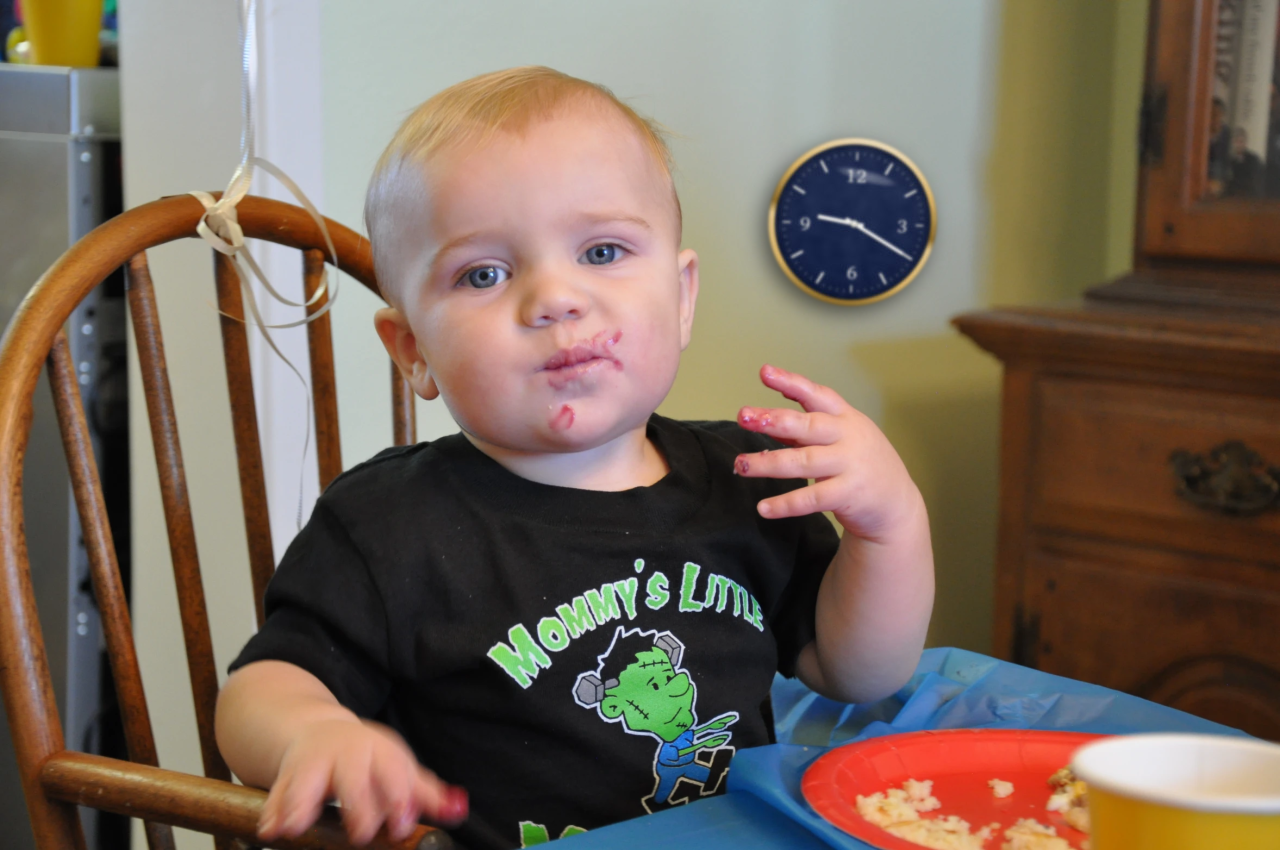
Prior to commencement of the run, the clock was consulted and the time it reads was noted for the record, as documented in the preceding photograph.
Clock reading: 9:20
